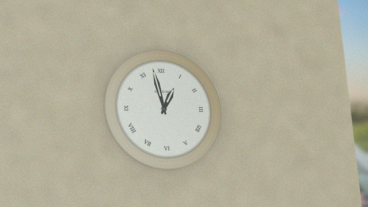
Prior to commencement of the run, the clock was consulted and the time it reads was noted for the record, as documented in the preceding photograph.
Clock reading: 12:58
